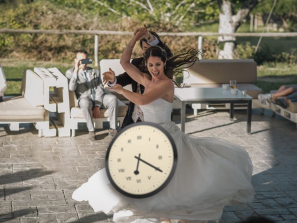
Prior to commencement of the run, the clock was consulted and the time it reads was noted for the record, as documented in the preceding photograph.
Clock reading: 6:20
